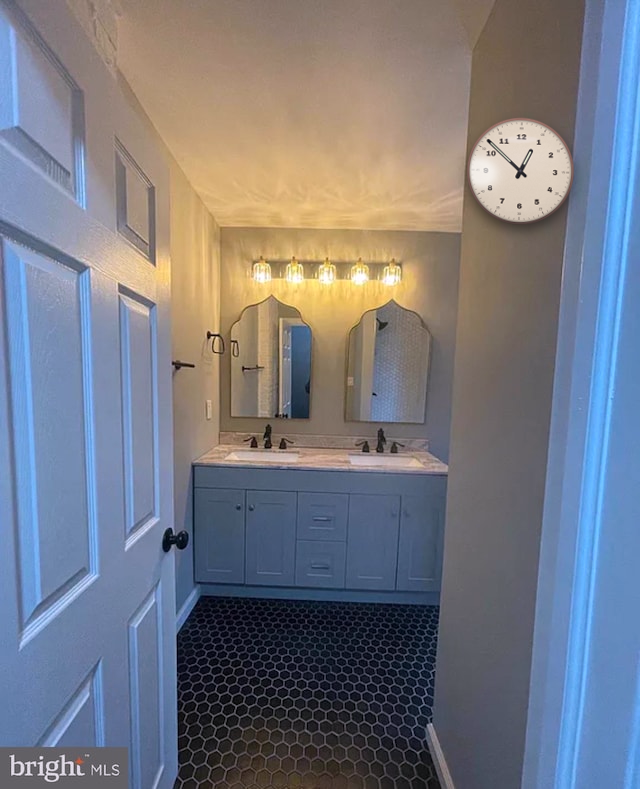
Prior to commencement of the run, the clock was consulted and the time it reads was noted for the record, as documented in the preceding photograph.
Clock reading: 12:52
